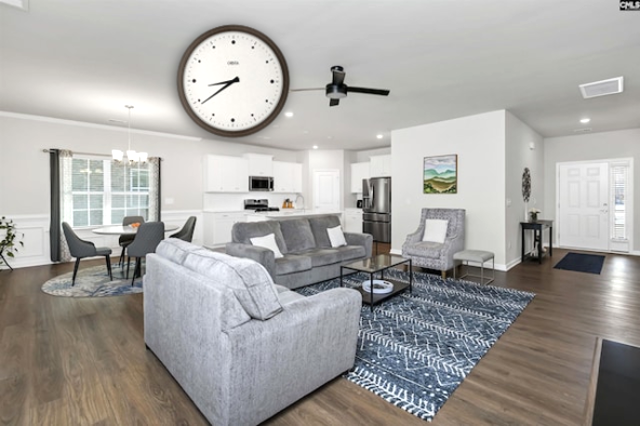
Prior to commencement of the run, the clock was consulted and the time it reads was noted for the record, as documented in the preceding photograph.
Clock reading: 8:39
